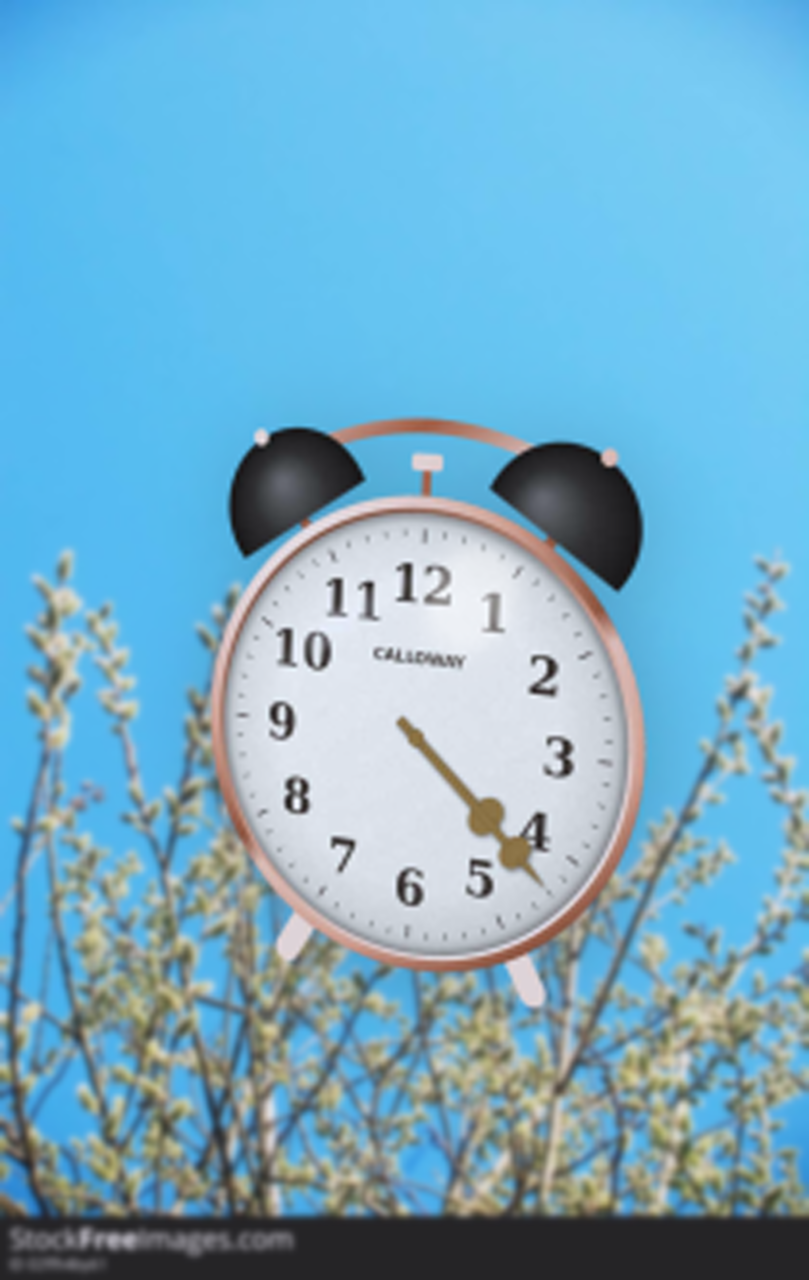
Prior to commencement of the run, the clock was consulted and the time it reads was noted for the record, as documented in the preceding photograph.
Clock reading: 4:22
